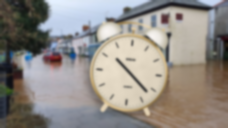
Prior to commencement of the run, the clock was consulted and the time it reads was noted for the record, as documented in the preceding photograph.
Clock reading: 10:22
